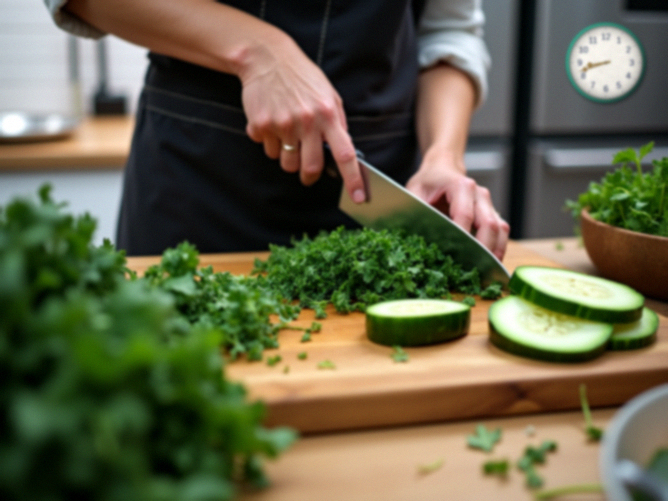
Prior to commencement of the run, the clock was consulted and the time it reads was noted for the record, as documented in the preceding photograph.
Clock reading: 8:42
